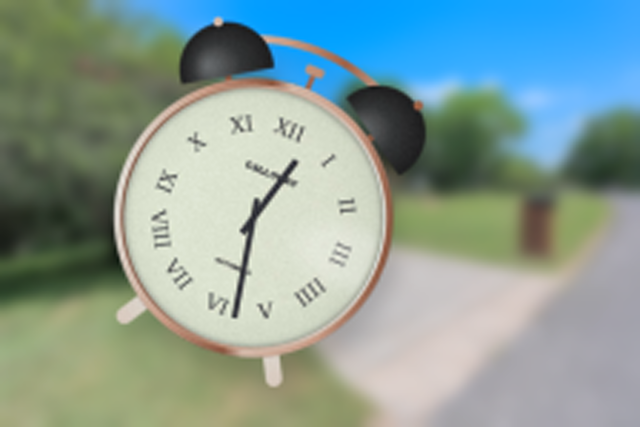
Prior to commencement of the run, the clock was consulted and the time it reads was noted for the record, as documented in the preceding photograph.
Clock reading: 12:28
